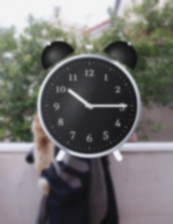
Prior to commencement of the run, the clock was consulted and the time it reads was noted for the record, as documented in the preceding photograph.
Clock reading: 10:15
